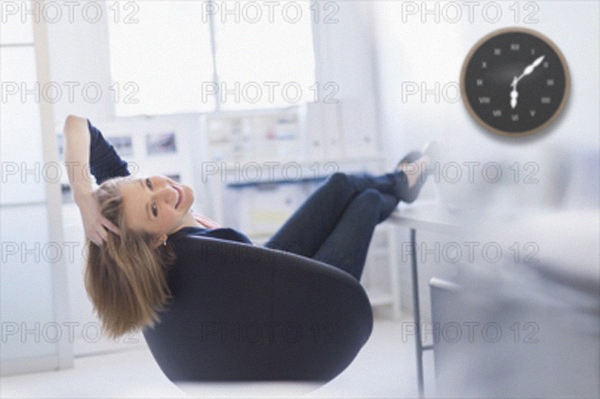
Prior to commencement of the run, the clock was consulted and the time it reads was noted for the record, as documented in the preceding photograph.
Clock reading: 6:08
